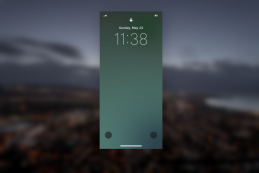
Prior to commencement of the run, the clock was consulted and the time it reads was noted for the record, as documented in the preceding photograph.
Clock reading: 11:38
